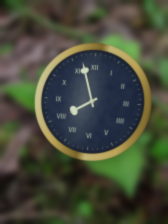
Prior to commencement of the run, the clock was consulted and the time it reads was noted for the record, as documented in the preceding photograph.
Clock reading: 7:57
